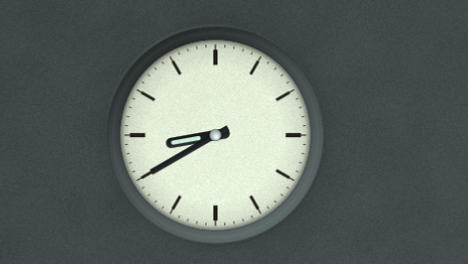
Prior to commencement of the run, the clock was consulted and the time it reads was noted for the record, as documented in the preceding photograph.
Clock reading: 8:40
